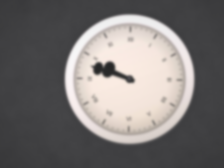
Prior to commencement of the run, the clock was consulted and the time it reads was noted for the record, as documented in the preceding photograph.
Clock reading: 9:48
